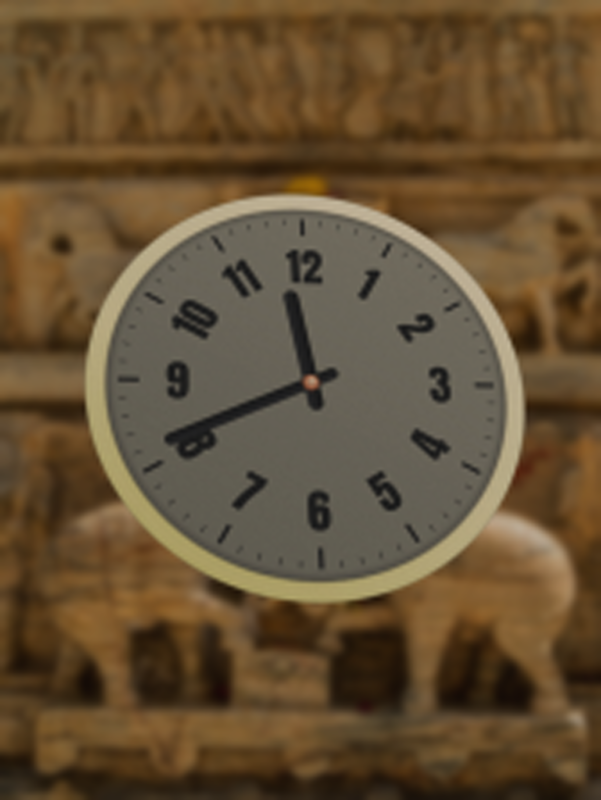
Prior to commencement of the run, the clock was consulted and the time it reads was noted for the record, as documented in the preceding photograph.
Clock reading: 11:41
